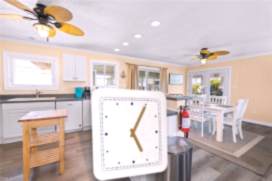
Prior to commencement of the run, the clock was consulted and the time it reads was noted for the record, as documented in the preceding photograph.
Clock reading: 5:05
